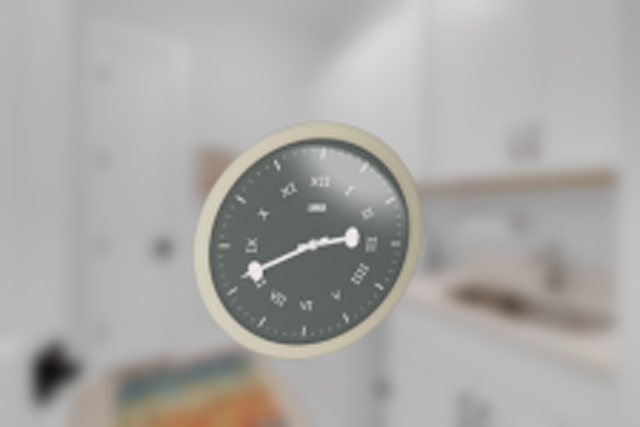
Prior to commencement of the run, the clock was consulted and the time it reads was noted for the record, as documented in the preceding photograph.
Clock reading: 2:41
